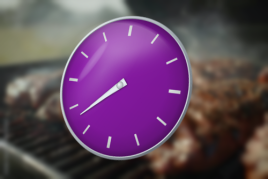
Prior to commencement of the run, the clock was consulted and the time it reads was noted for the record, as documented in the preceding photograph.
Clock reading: 7:38
